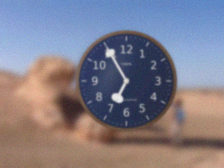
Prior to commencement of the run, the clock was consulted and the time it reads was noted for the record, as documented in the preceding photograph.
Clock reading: 6:55
